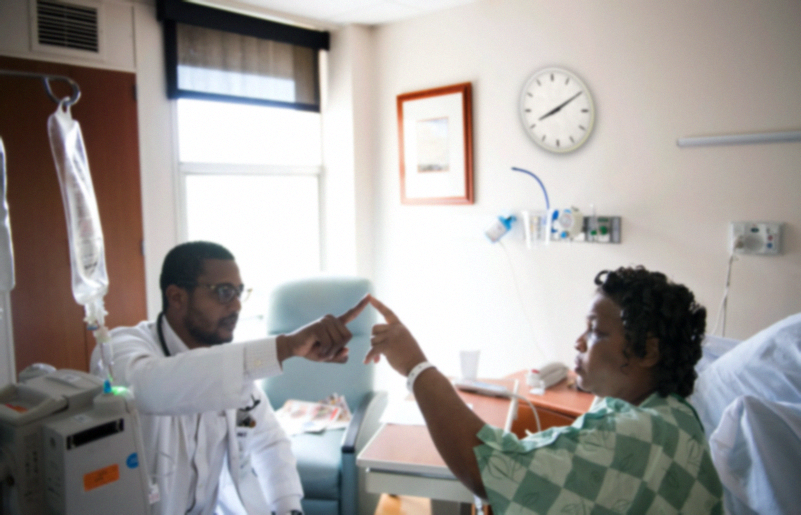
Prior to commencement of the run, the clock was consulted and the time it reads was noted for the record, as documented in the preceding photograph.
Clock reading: 8:10
